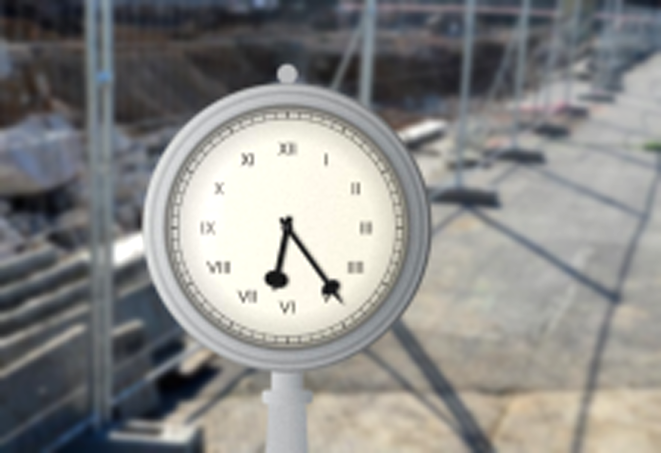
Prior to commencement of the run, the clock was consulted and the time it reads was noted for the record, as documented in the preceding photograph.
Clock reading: 6:24
